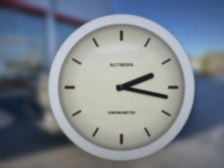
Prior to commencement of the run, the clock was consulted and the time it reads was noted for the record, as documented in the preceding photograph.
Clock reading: 2:17
